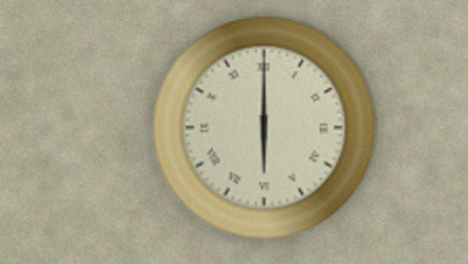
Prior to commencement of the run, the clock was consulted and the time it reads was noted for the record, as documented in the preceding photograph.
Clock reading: 6:00
